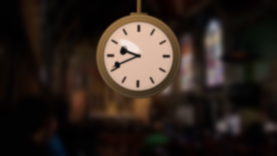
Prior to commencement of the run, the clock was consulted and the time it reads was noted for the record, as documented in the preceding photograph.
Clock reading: 9:41
